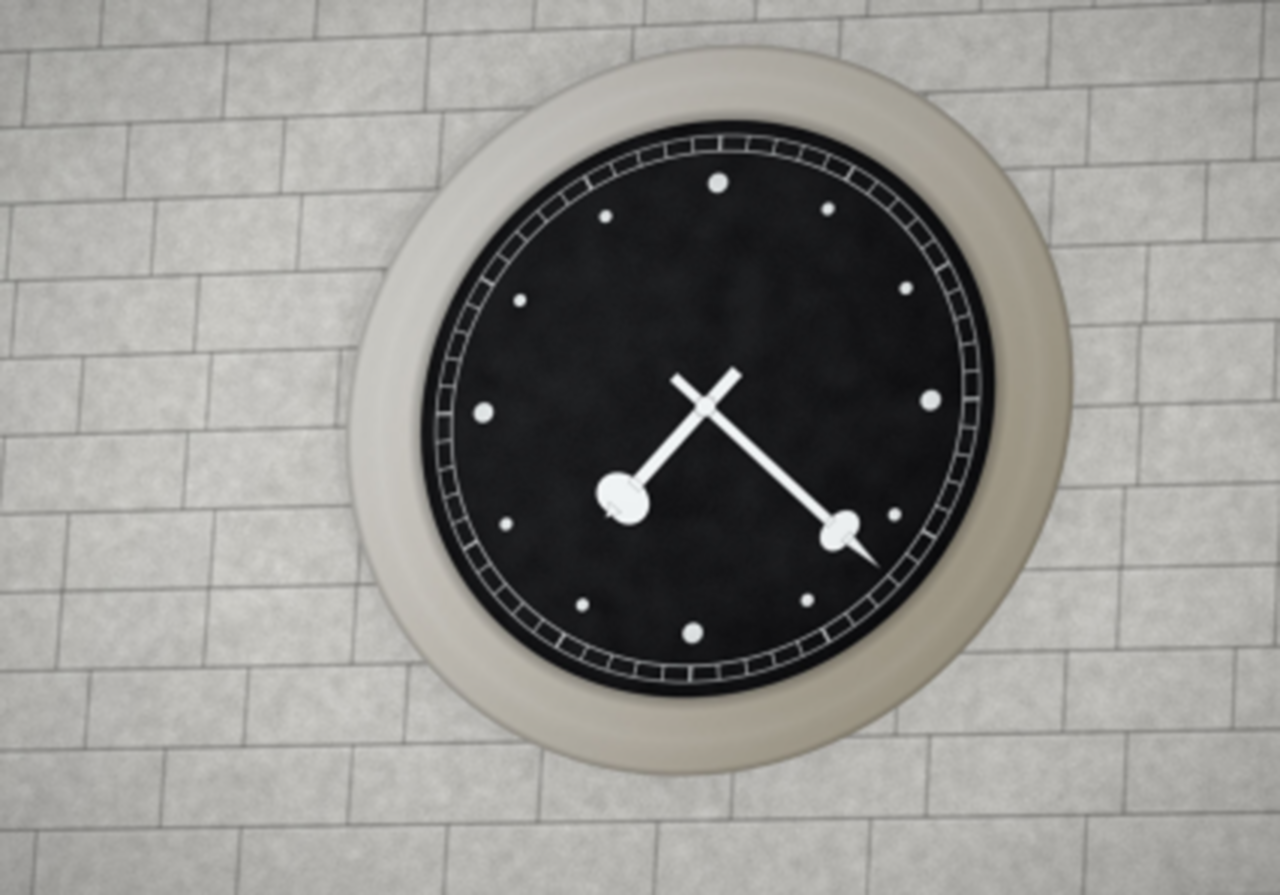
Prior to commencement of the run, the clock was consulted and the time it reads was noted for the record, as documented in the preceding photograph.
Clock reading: 7:22
